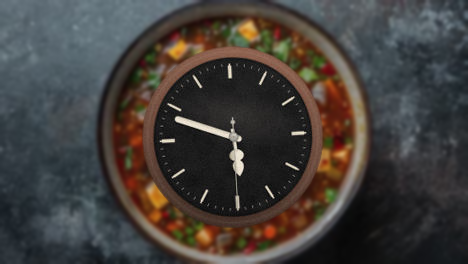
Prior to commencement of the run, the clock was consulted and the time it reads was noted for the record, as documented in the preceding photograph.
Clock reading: 5:48:30
